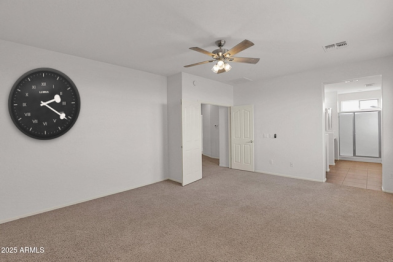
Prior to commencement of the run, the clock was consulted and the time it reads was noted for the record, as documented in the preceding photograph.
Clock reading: 2:21
